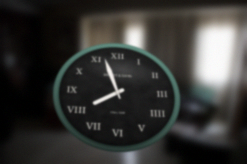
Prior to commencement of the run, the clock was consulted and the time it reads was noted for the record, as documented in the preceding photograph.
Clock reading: 7:57
